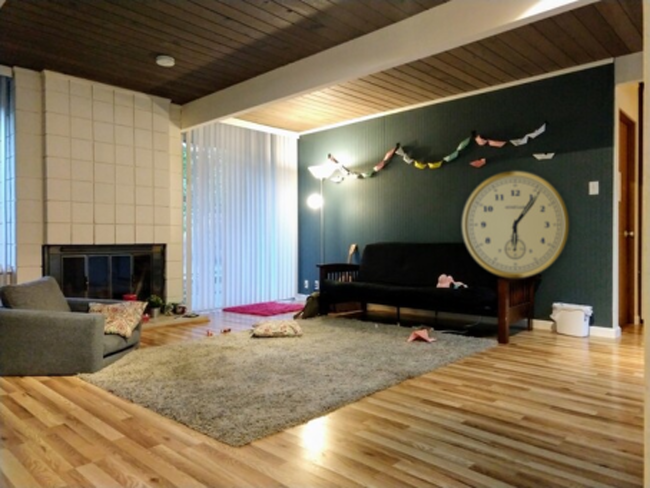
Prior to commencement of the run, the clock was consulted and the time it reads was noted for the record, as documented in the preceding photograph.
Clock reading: 6:06
